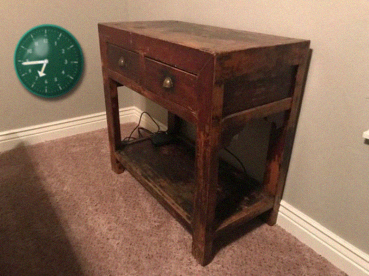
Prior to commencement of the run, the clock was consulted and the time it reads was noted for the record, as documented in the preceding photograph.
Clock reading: 6:44
